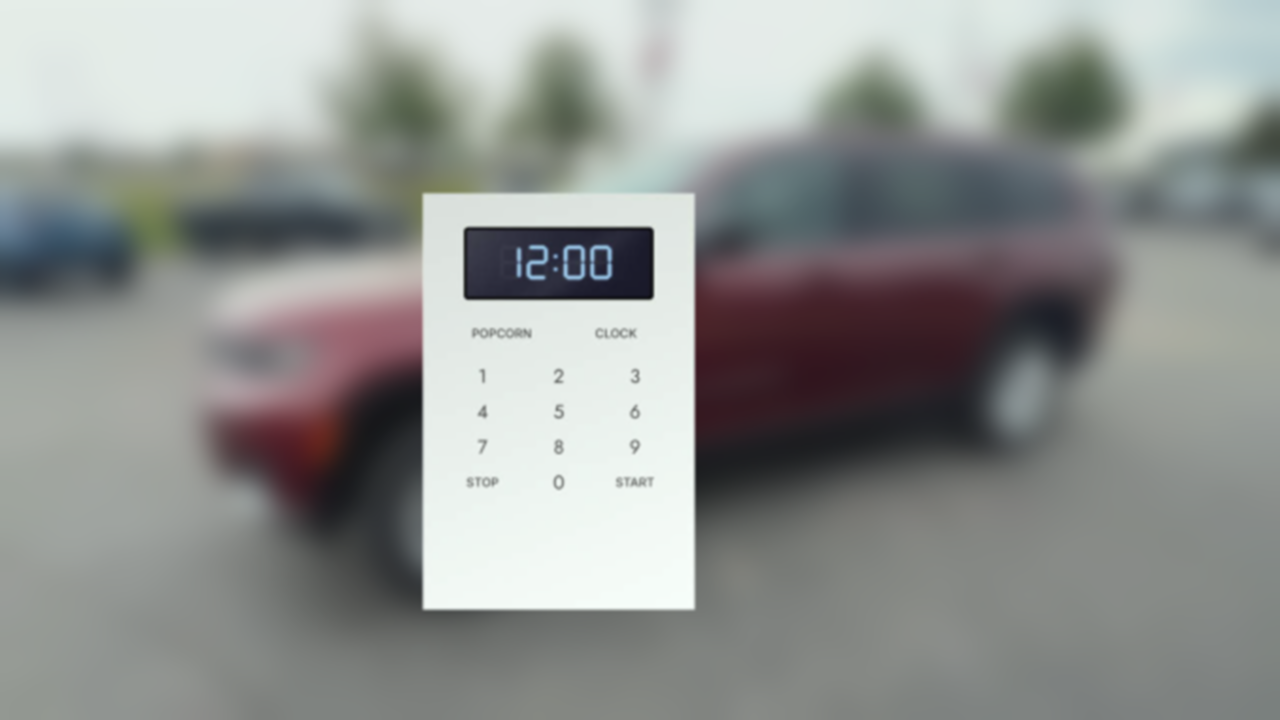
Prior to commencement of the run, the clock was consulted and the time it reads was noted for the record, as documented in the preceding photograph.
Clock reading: 12:00
